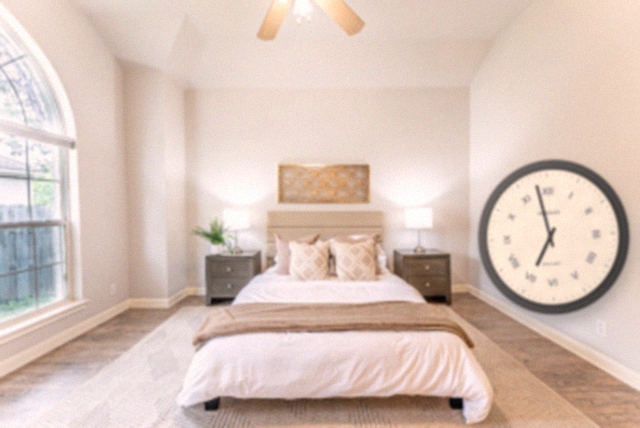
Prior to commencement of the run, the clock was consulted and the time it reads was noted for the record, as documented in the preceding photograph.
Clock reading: 6:58
